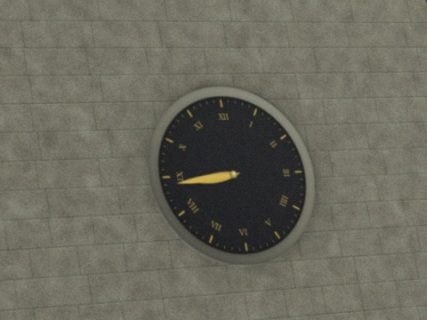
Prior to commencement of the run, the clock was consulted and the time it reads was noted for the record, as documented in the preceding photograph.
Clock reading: 8:44
